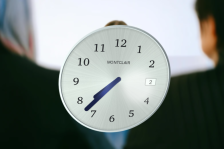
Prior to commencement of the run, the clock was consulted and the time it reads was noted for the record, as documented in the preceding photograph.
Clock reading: 7:37
